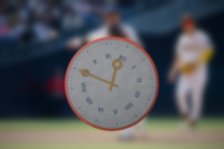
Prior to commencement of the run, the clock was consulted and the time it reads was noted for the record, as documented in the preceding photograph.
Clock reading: 11:45
